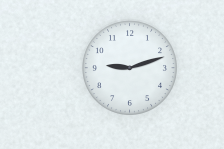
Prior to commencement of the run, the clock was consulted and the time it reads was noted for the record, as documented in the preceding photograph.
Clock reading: 9:12
